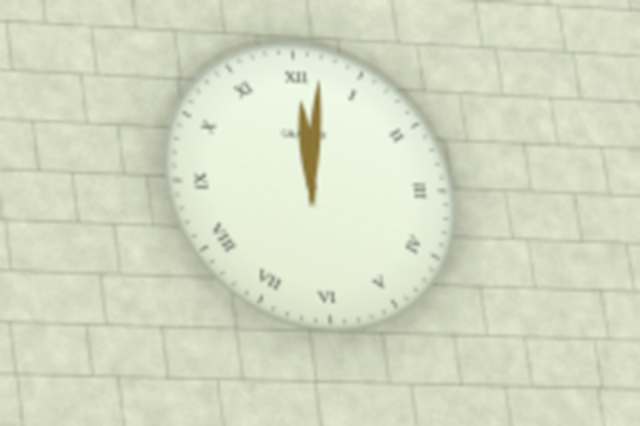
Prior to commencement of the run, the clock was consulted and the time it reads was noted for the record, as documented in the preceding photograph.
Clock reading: 12:02
